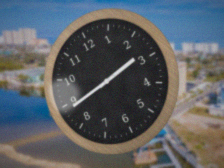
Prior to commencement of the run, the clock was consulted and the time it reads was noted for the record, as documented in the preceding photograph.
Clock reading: 2:44
